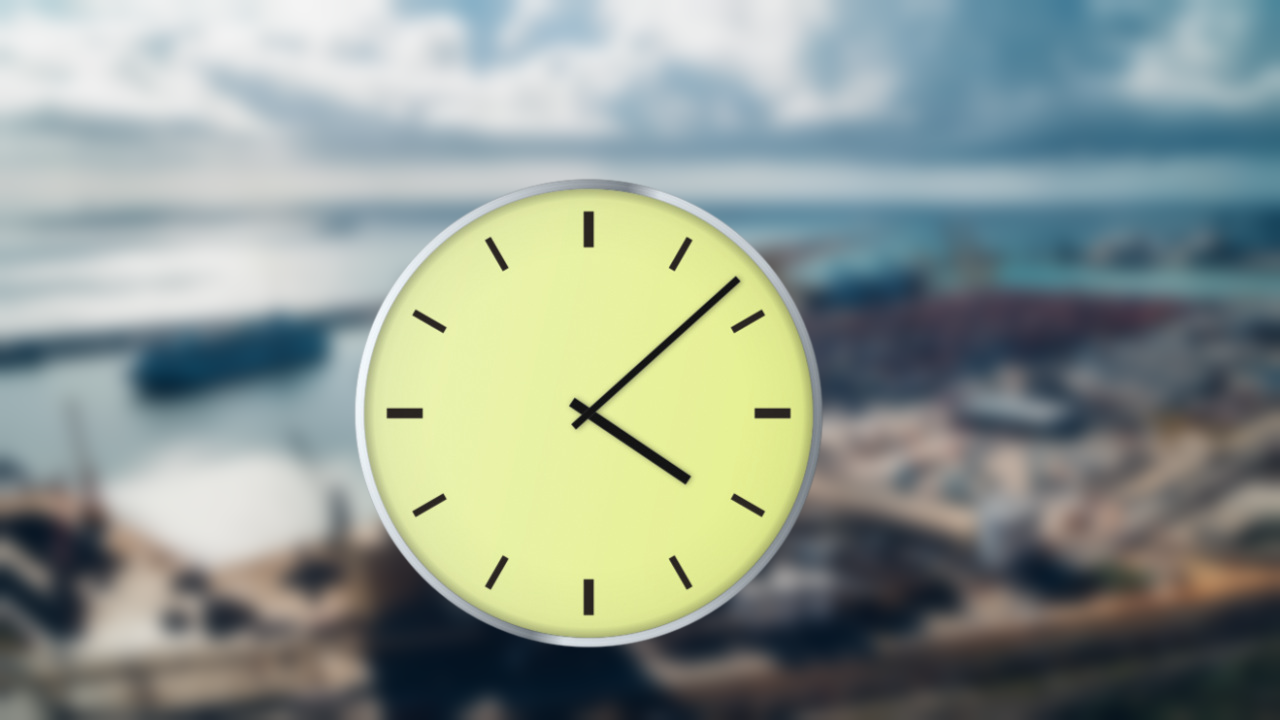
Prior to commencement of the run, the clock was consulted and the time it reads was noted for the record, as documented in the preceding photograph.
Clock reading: 4:08
